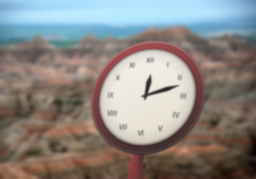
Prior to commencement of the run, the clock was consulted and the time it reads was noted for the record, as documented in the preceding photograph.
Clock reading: 12:12
